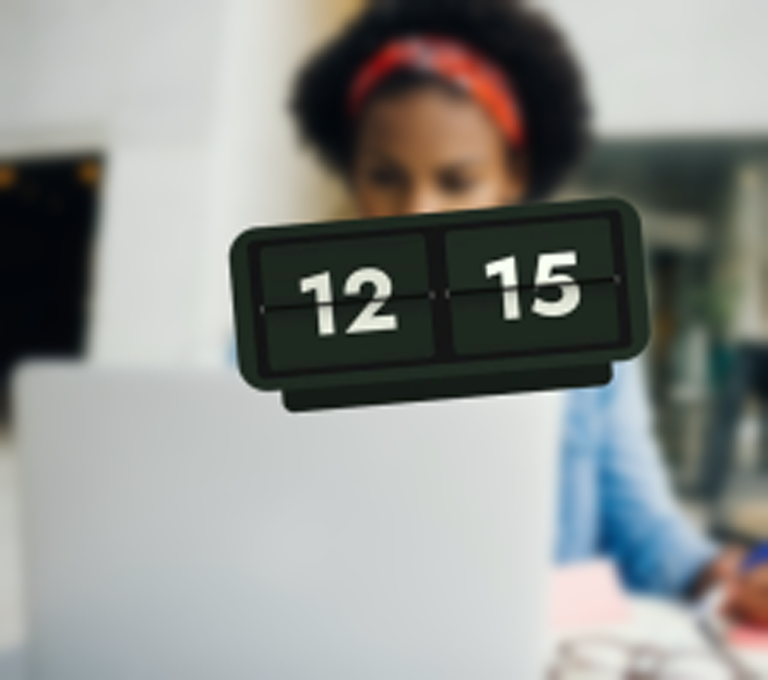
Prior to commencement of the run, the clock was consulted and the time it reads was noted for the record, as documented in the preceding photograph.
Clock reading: 12:15
